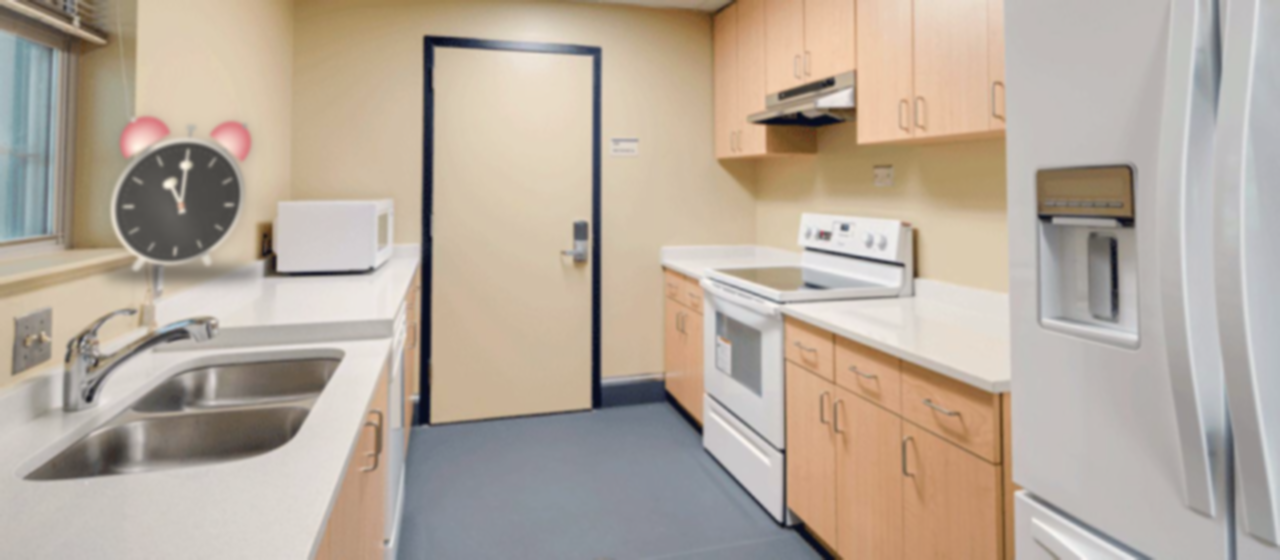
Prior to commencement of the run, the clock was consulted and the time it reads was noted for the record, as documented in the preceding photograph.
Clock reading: 11:00
